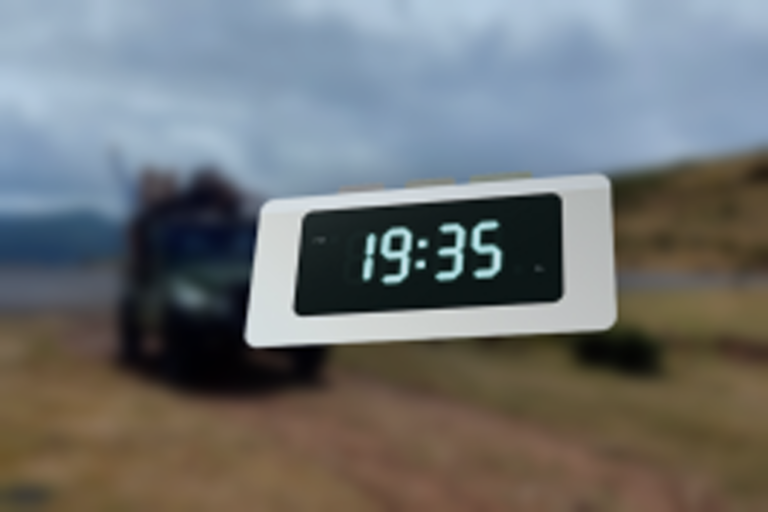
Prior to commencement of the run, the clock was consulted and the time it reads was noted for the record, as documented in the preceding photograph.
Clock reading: 19:35
